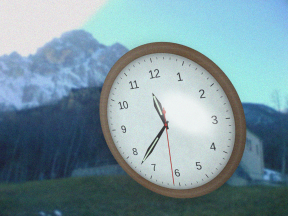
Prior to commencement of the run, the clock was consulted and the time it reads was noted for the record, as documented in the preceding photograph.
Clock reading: 11:37:31
